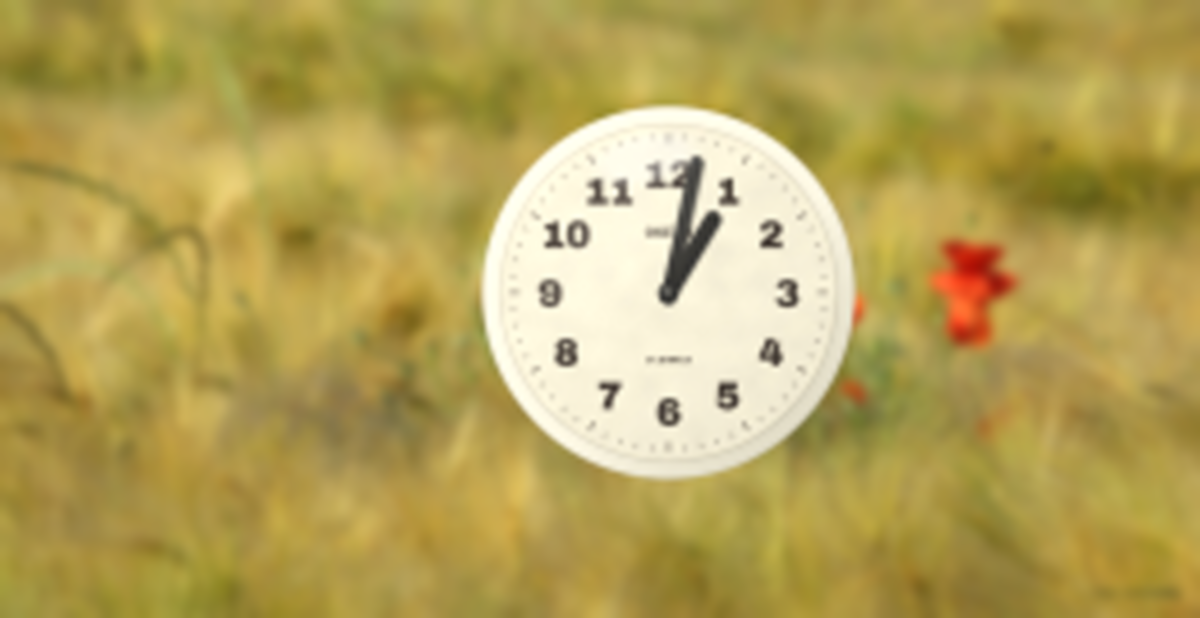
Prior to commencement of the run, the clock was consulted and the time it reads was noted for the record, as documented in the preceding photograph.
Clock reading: 1:02
